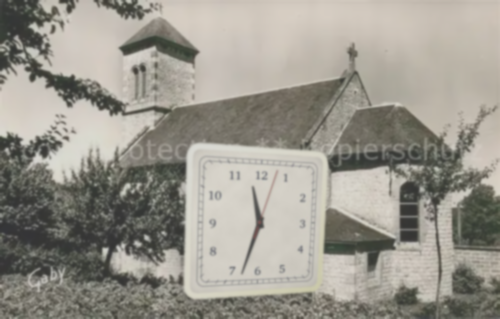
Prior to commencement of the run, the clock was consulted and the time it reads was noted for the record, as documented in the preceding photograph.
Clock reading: 11:33:03
